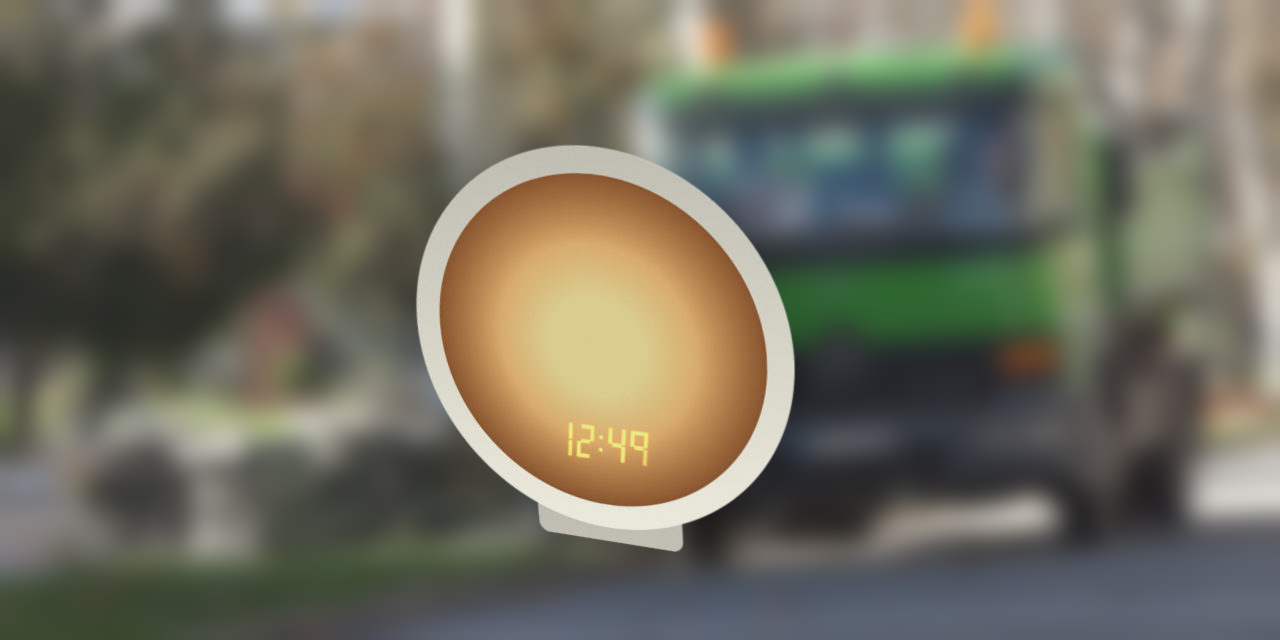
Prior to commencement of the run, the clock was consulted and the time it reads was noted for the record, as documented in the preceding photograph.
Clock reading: 12:49
